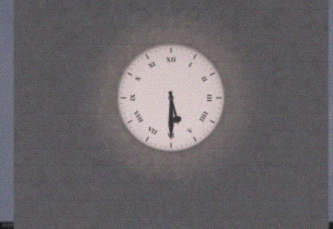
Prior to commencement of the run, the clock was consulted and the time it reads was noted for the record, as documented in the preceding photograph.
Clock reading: 5:30
